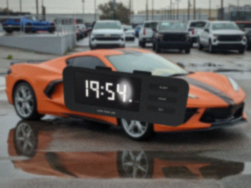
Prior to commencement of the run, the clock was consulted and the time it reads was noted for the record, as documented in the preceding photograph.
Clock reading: 19:54
